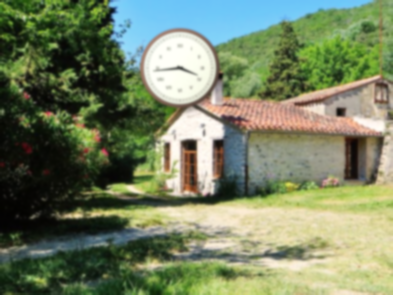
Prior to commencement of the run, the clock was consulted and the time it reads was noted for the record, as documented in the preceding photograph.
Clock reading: 3:44
